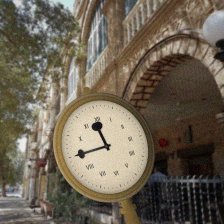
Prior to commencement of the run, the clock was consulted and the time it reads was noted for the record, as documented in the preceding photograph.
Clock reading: 11:45
